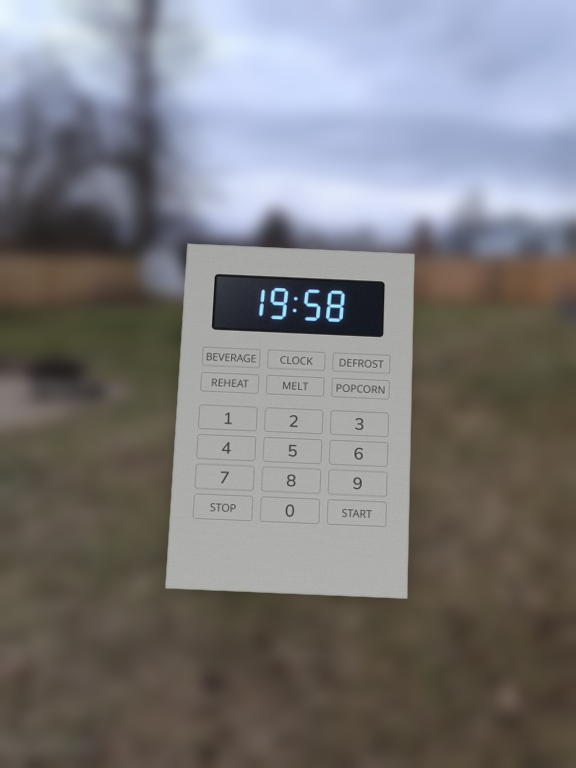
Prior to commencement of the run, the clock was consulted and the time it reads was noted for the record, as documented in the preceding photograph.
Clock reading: 19:58
